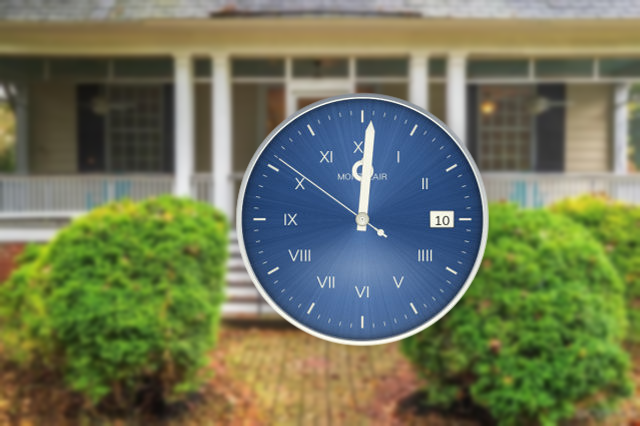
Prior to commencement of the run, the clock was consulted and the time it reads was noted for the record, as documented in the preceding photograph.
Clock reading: 12:00:51
